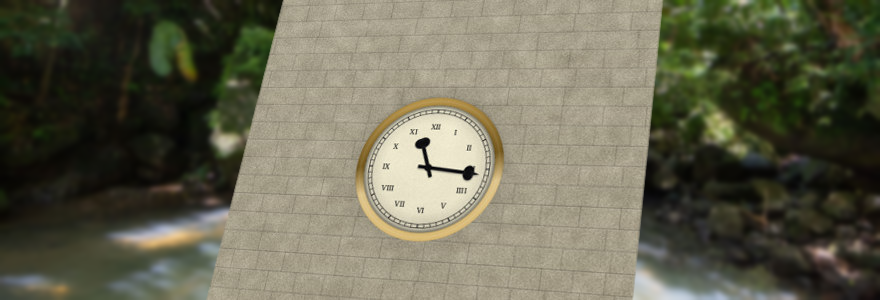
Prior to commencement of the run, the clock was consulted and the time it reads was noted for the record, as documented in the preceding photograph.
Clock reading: 11:16
